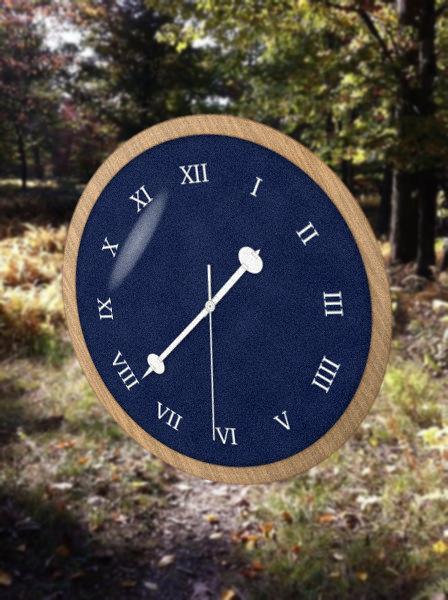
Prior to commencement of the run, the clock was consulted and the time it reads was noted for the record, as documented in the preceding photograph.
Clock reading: 1:38:31
